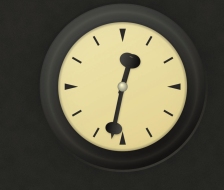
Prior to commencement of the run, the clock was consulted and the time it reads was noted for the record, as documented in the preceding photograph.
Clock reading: 12:32
